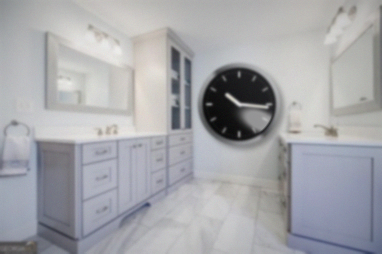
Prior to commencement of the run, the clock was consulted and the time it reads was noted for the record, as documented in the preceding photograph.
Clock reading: 10:16
